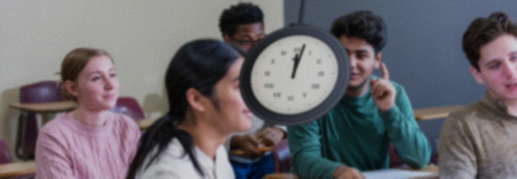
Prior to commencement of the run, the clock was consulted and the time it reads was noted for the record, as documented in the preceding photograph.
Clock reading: 12:02
